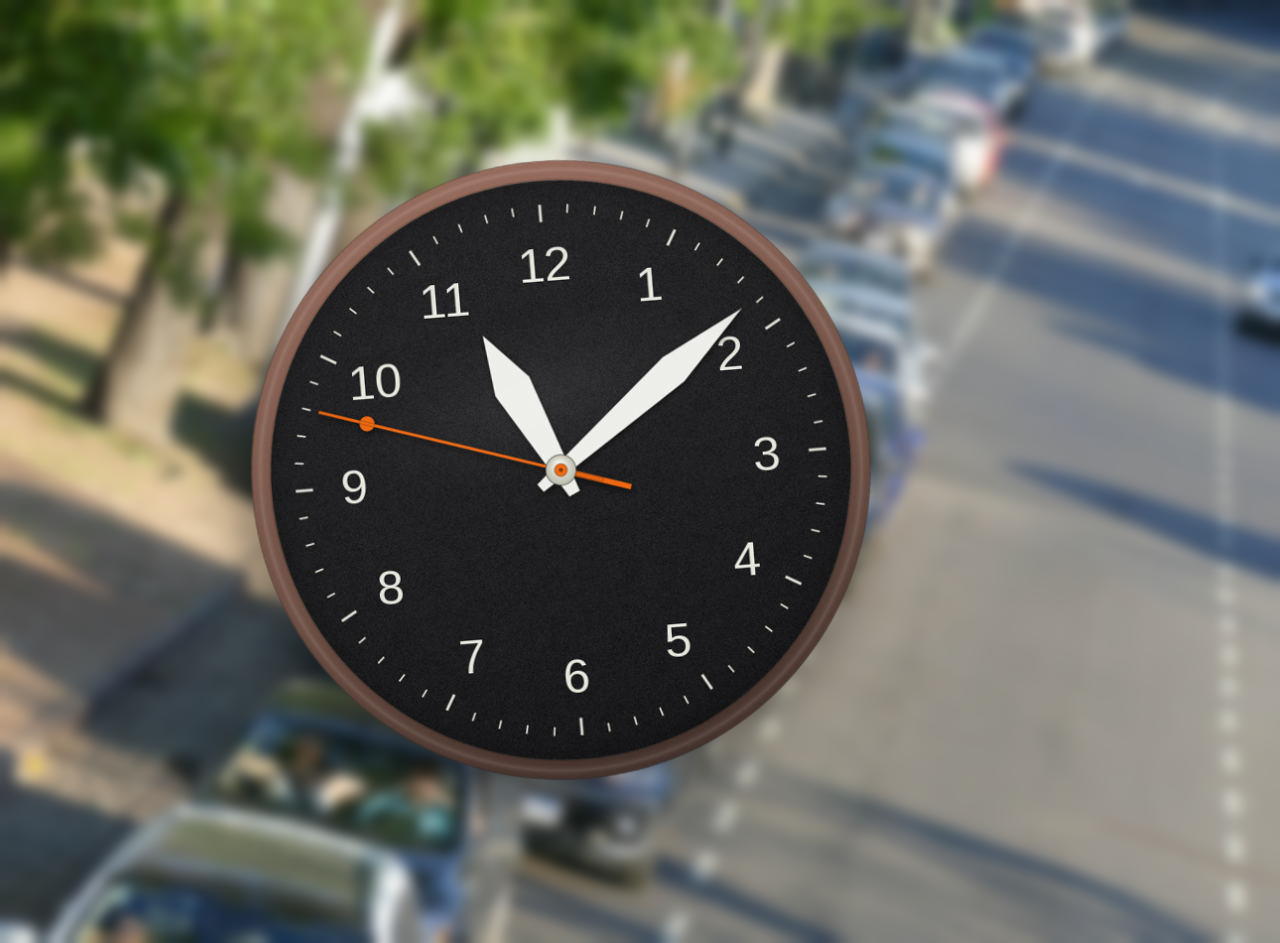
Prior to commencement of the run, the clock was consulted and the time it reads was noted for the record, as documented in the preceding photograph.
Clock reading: 11:08:48
